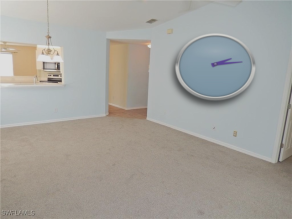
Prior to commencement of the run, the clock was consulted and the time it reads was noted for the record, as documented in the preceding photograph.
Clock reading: 2:14
